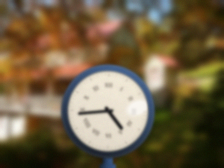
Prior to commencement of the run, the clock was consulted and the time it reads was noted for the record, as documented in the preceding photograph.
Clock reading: 4:44
